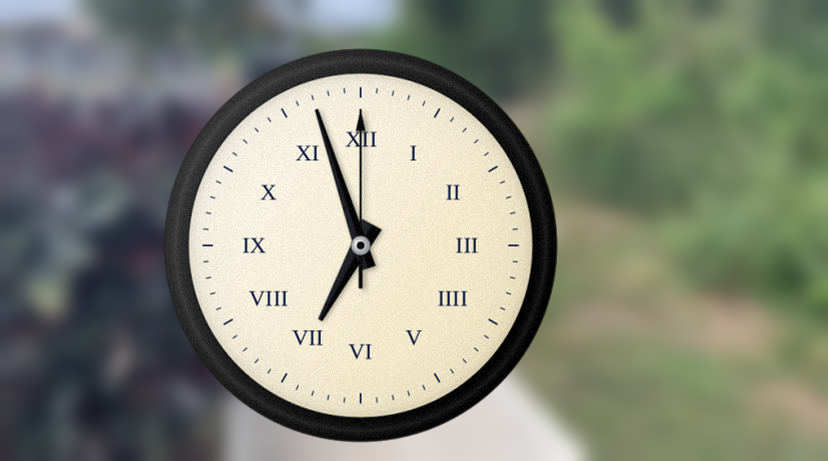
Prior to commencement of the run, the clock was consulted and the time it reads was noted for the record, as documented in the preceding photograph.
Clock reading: 6:57:00
